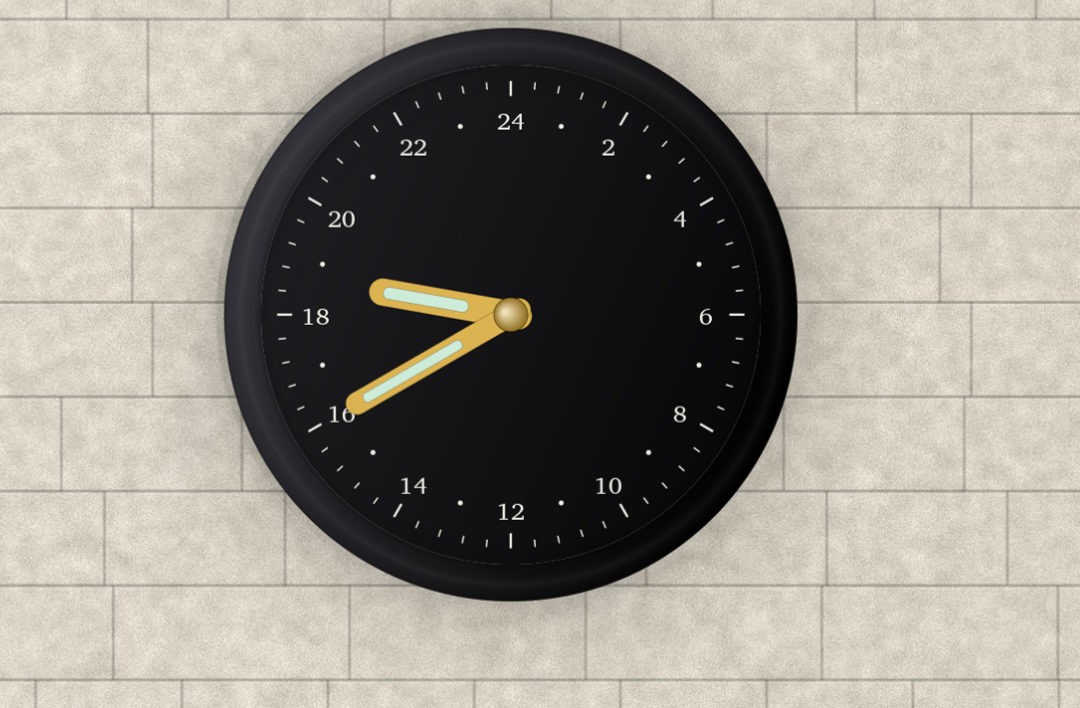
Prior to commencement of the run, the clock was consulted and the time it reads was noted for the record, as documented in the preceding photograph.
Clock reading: 18:40
